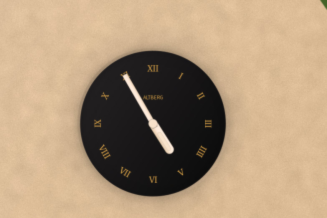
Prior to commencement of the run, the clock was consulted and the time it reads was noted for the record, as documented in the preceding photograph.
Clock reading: 4:55
